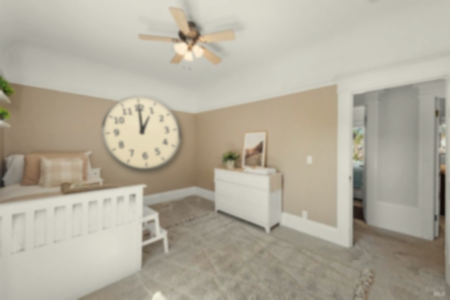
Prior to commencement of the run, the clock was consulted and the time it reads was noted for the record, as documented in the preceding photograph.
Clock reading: 1:00
